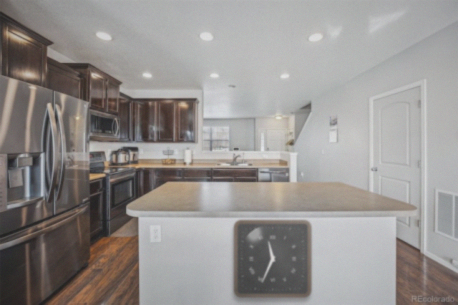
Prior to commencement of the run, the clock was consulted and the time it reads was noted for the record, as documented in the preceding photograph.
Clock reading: 11:34
